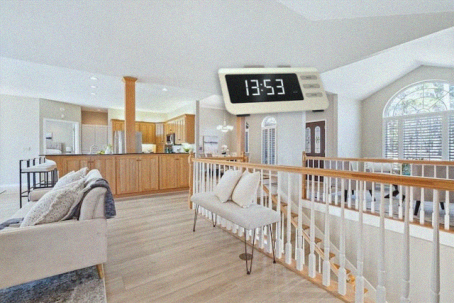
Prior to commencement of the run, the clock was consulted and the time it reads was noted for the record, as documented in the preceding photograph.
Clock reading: 13:53
